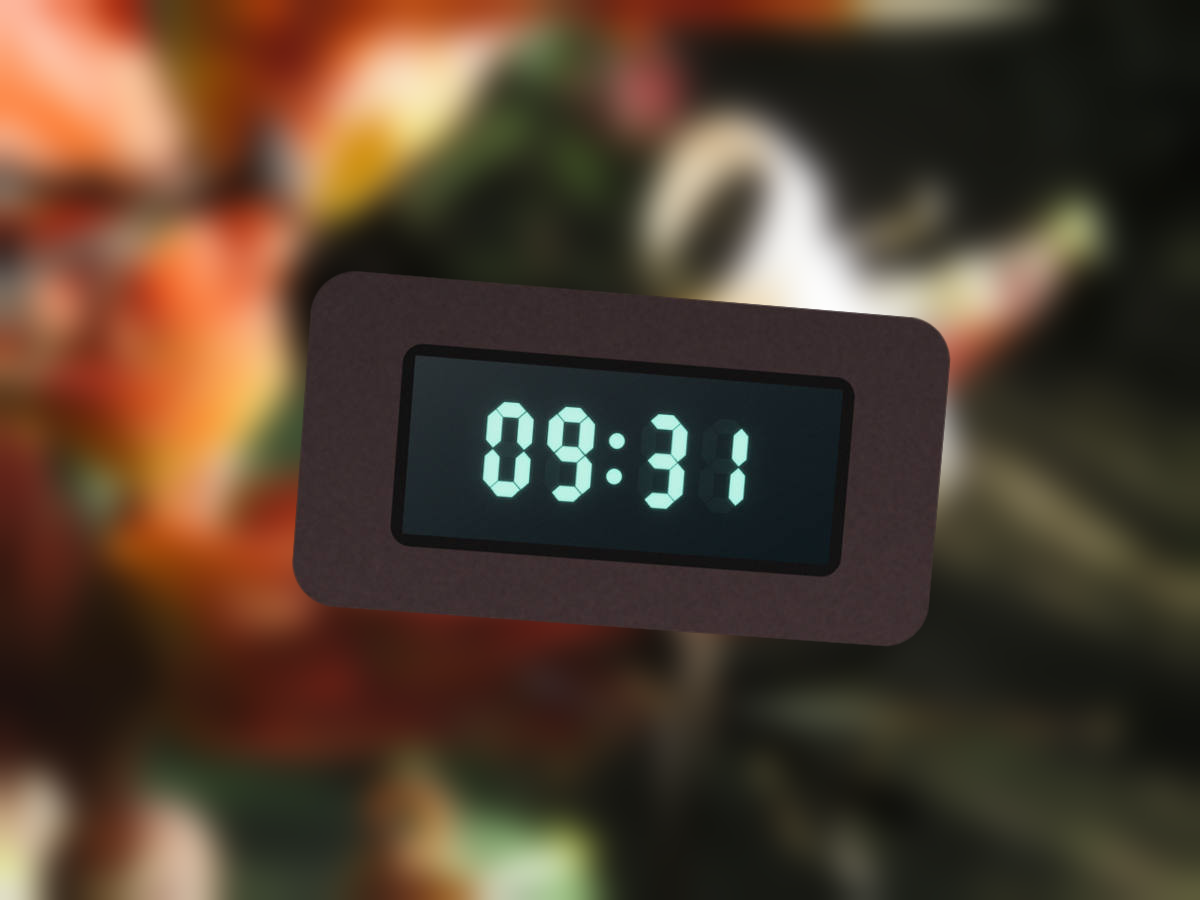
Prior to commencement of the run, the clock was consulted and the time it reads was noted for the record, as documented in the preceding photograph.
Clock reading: 9:31
